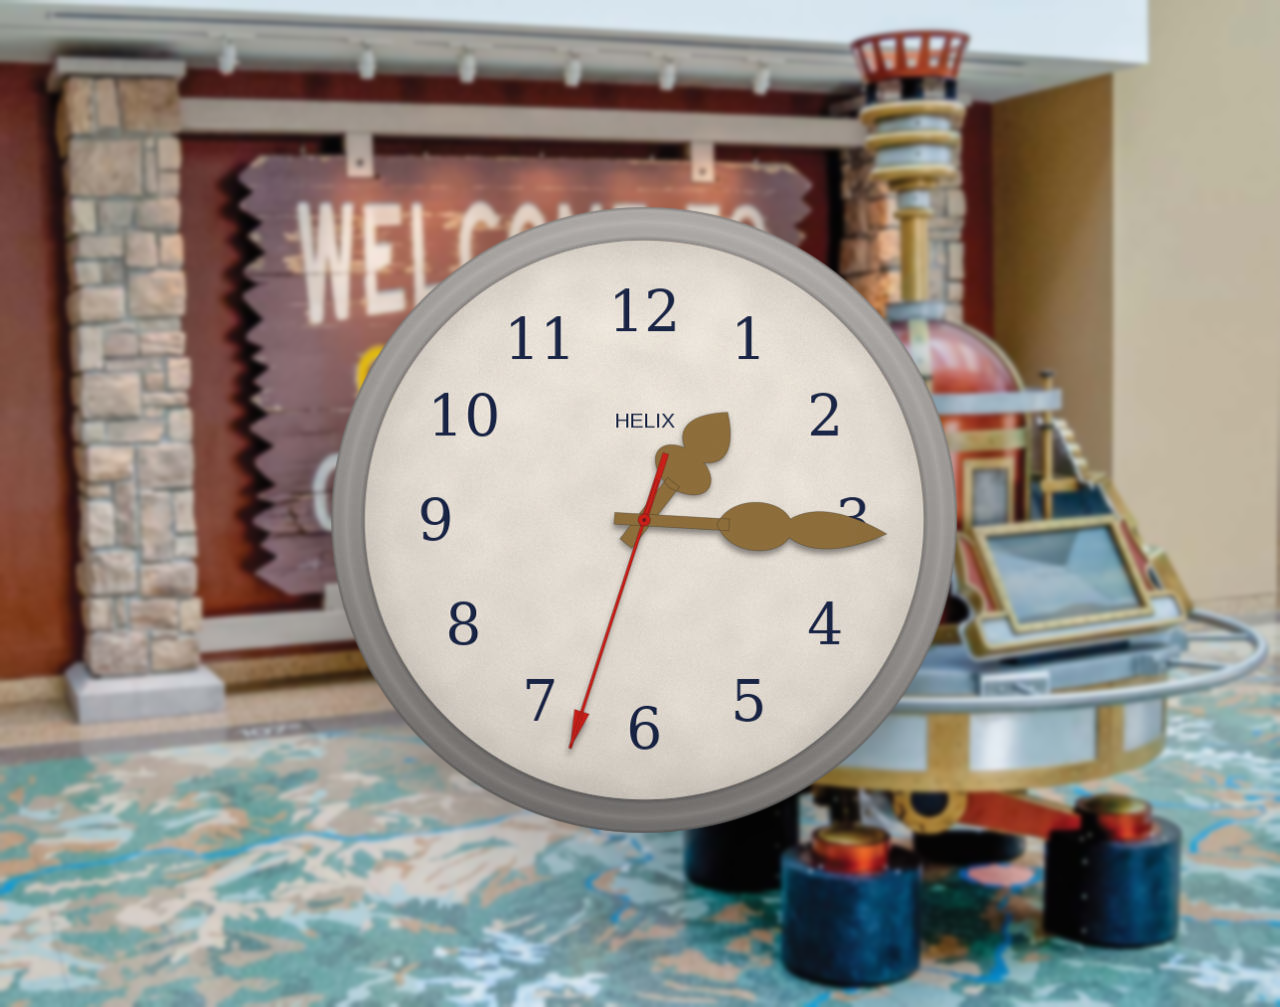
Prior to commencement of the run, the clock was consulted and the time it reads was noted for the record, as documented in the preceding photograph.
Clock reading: 1:15:33
